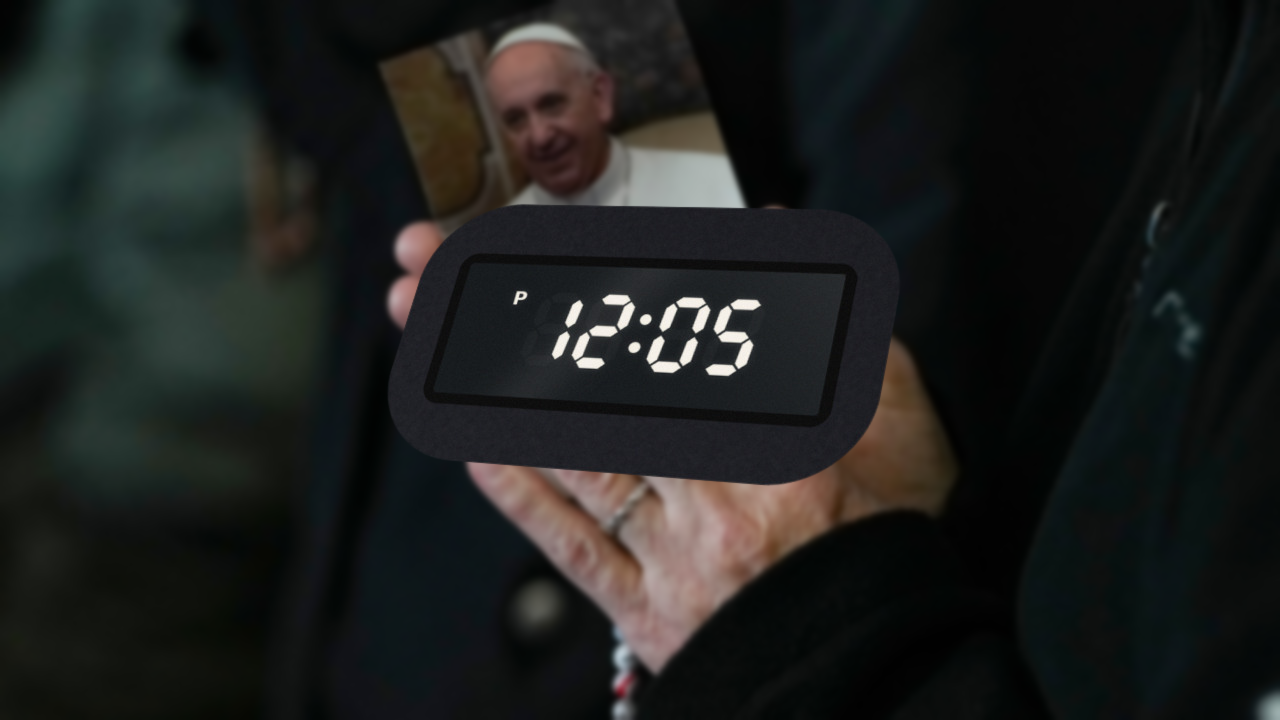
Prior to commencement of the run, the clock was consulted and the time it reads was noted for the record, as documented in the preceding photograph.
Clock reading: 12:05
